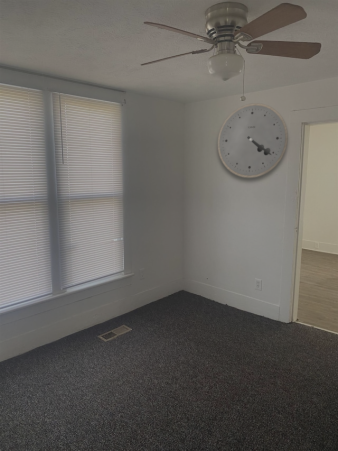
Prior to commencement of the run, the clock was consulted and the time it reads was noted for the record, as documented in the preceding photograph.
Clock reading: 4:21
